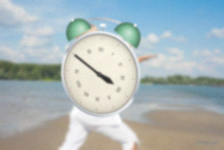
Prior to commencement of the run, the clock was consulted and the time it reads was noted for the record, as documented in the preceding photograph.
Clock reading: 3:50
